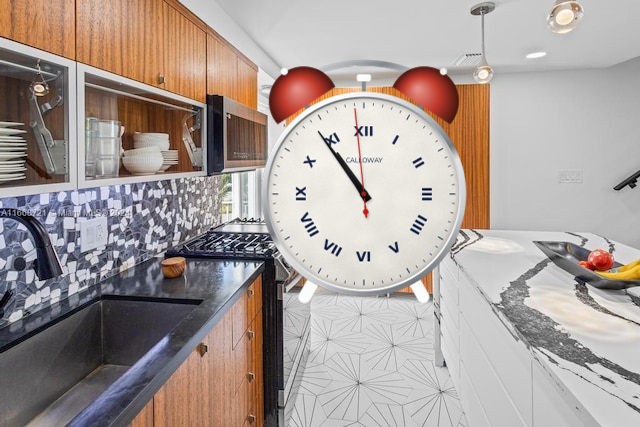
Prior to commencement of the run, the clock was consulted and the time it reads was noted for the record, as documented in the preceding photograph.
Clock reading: 10:53:59
